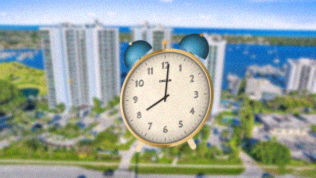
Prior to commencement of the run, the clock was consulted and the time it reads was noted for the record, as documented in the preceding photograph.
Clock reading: 8:01
